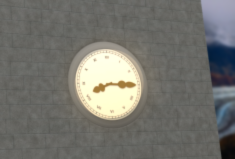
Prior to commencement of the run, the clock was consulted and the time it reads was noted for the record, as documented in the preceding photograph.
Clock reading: 8:15
